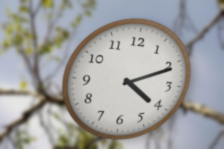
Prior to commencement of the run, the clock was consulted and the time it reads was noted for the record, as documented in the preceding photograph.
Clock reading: 4:11
